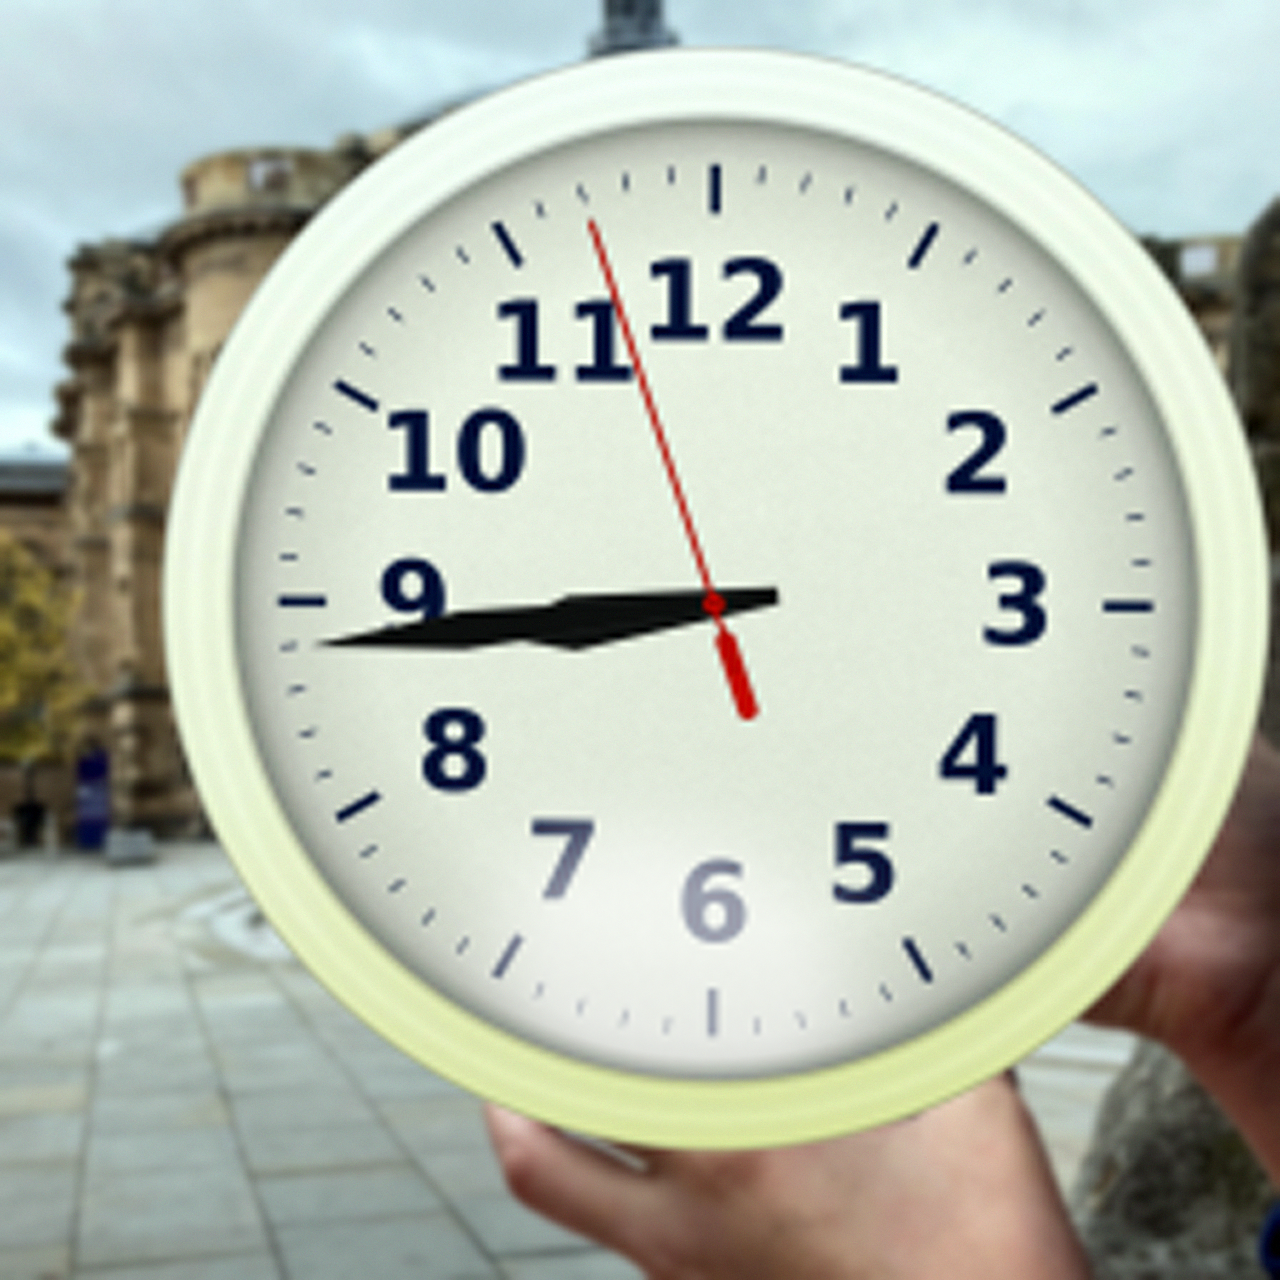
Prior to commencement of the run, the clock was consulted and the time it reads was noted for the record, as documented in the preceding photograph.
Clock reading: 8:43:57
